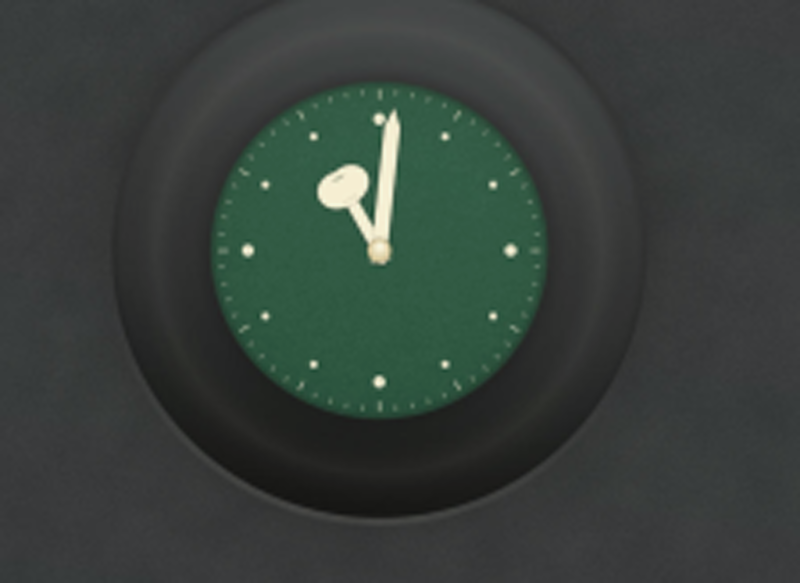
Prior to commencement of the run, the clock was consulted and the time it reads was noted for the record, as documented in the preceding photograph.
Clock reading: 11:01
